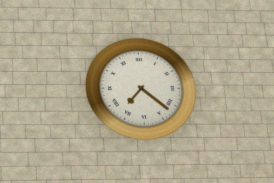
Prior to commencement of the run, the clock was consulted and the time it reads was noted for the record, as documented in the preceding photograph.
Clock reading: 7:22
